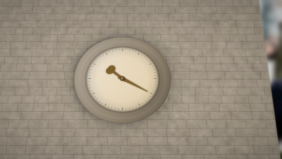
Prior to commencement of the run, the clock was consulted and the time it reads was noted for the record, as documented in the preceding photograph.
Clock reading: 10:20
